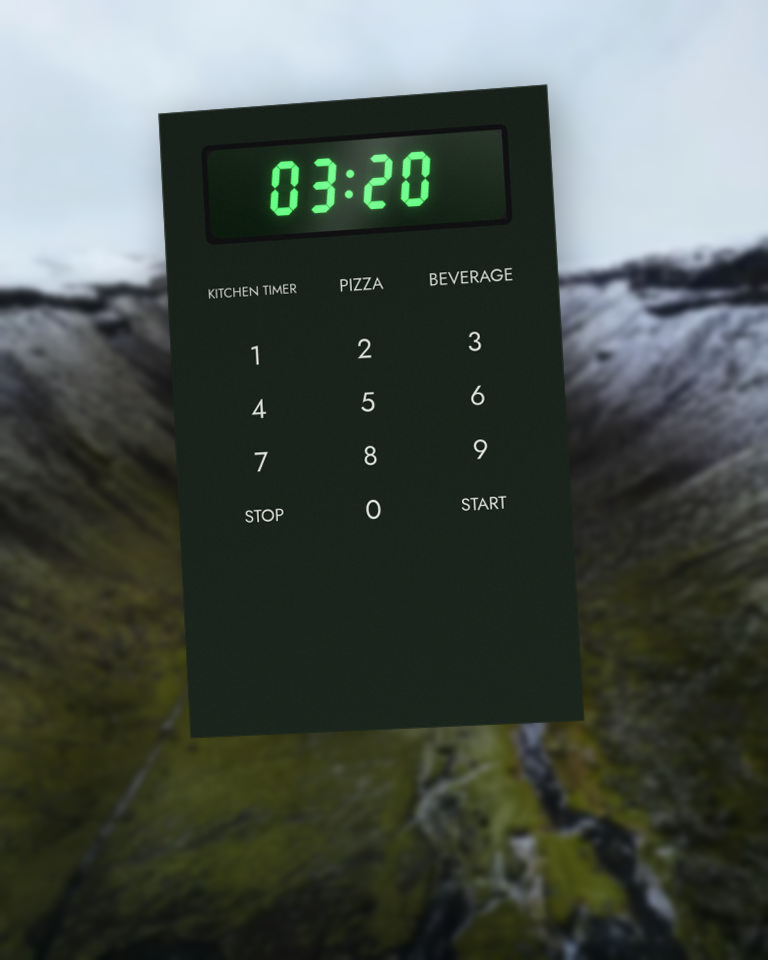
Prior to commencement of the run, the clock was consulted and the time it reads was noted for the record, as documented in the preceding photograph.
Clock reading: 3:20
